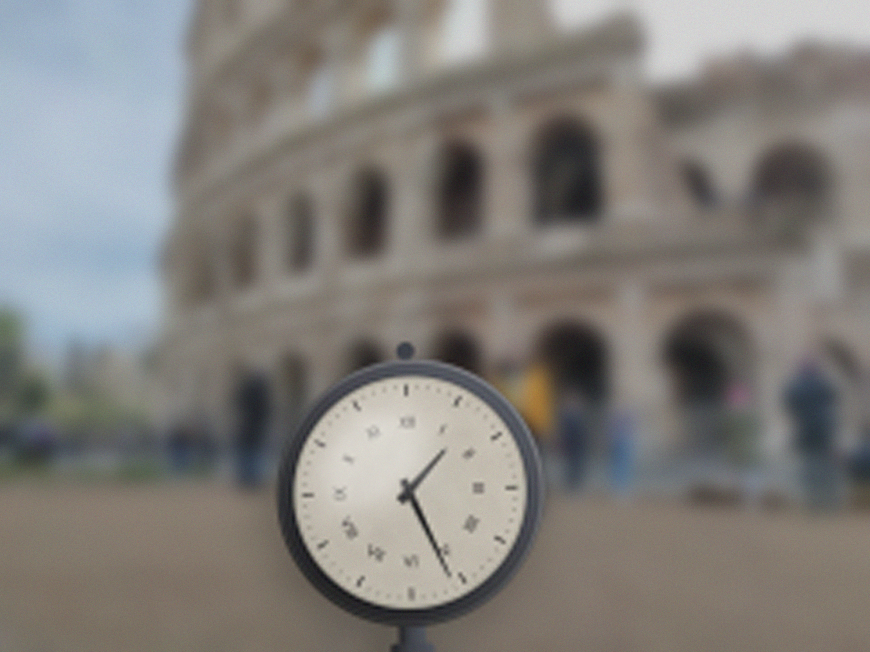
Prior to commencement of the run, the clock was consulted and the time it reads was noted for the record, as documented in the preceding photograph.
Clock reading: 1:26
